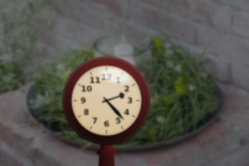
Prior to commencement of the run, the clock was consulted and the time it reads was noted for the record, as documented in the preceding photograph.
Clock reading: 2:23
